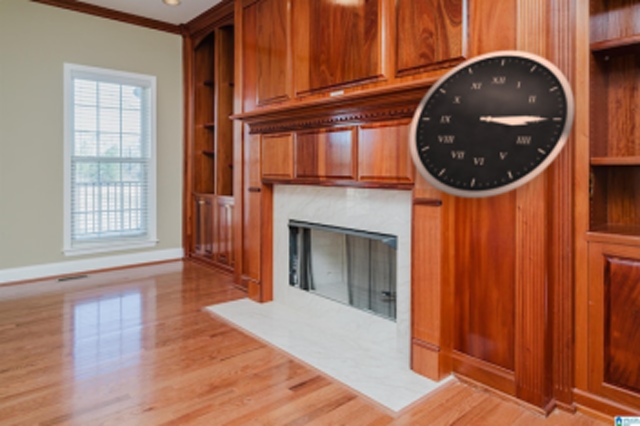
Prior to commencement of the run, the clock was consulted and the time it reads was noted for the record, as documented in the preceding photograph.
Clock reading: 3:15
